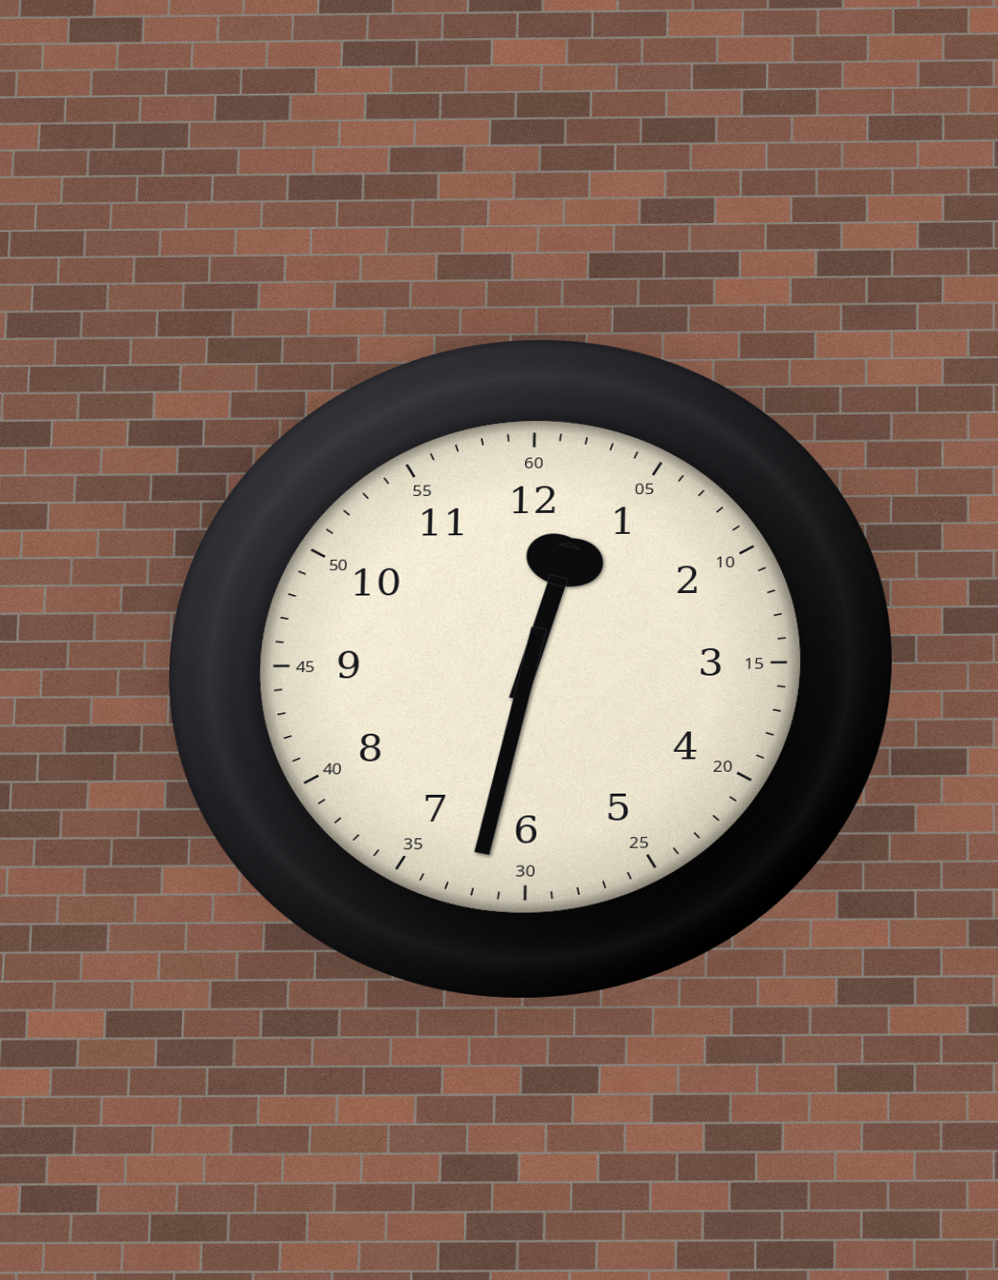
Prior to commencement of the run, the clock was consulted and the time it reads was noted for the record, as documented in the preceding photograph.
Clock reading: 12:32
